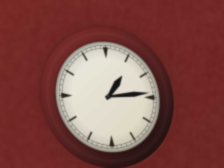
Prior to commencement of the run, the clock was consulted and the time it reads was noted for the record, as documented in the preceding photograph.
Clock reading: 1:14
